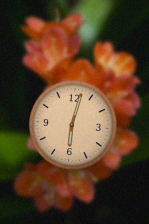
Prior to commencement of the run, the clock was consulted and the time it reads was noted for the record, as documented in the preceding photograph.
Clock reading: 6:02
